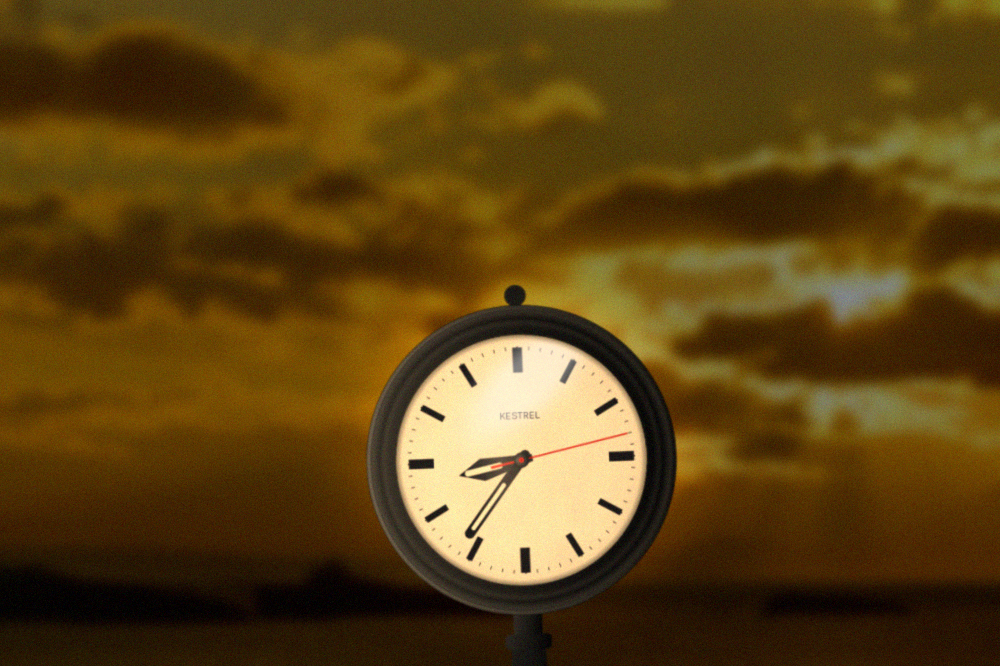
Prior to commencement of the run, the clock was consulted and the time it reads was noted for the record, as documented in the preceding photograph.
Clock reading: 8:36:13
